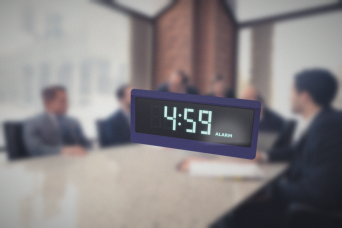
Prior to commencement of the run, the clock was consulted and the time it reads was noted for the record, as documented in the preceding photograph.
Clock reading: 4:59
